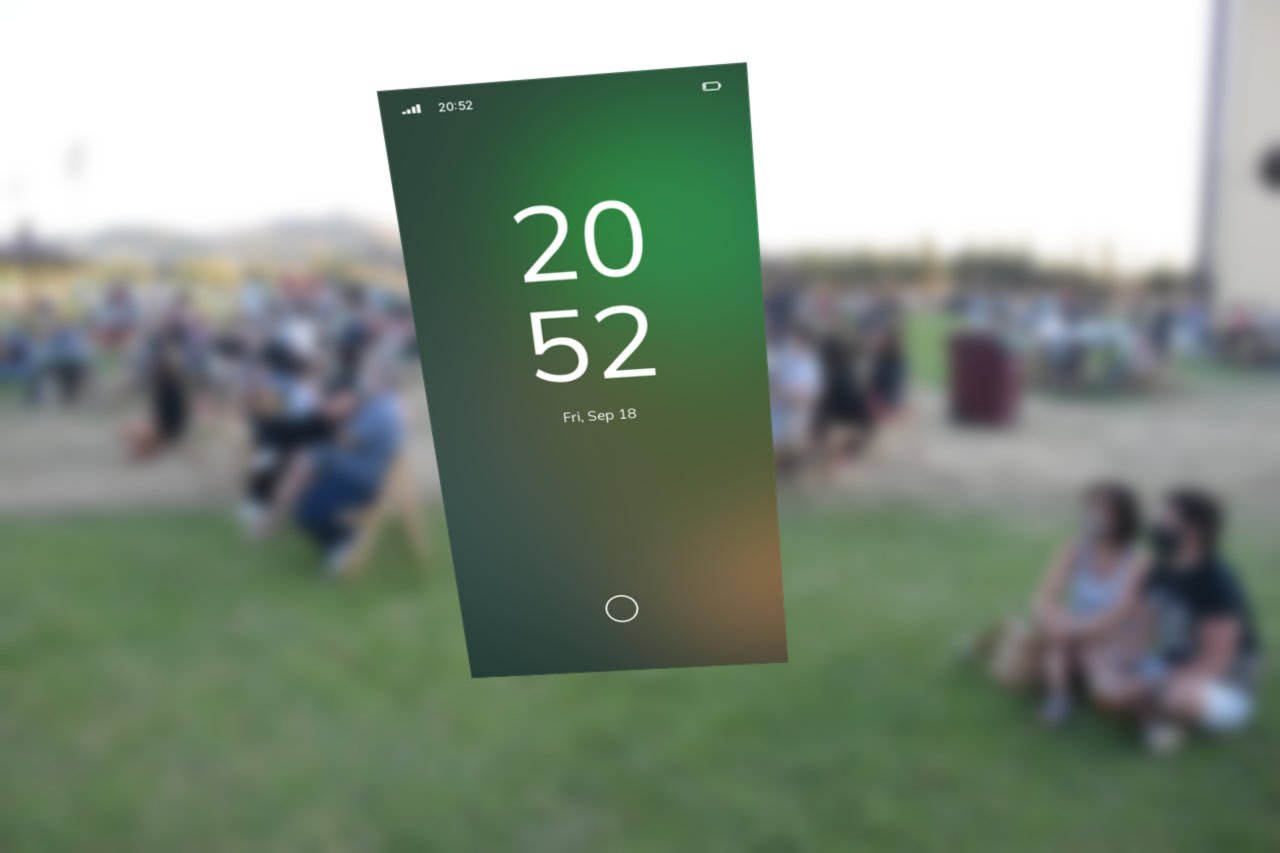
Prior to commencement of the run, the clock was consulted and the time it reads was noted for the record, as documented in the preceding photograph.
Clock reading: 20:52
